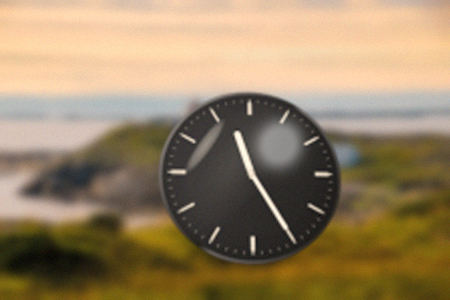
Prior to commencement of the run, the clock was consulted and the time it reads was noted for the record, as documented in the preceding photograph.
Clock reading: 11:25
